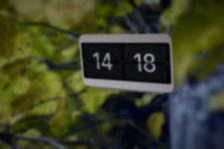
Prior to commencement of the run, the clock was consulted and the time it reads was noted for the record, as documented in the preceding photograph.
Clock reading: 14:18
